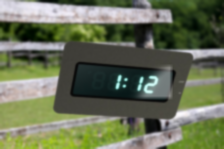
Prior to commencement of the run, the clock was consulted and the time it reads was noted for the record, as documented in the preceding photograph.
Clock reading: 1:12
